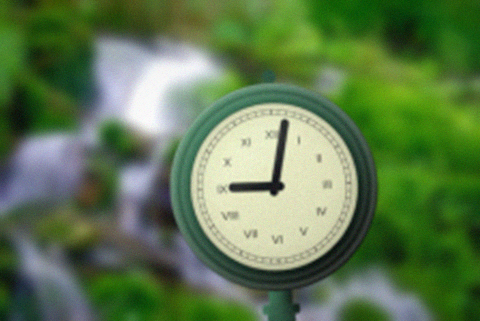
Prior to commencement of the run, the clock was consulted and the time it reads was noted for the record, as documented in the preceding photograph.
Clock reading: 9:02
